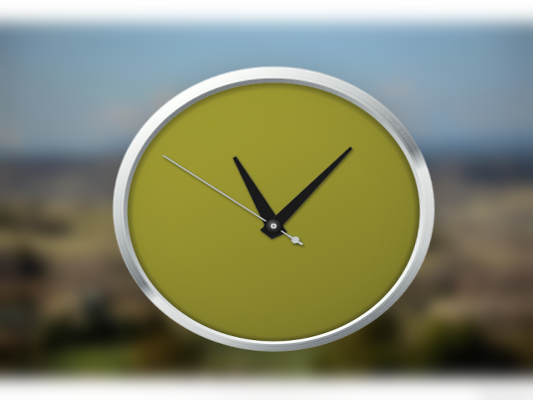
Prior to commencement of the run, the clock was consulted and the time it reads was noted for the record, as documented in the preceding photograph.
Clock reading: 11:06:51
